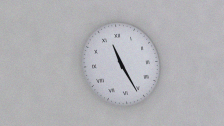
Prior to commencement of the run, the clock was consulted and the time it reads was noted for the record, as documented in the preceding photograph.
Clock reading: 11:26
